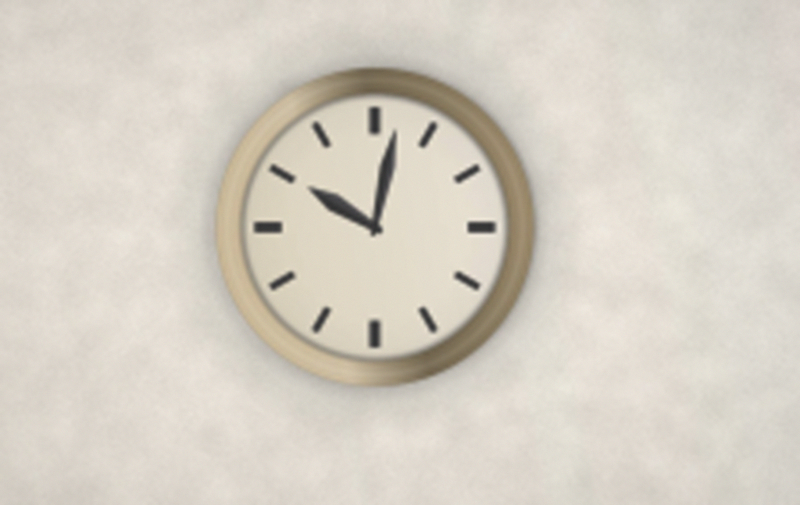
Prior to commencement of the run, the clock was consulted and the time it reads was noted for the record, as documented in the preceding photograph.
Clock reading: 10:02
